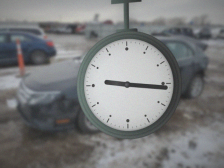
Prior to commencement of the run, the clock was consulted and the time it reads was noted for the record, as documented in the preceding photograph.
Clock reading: 9:16
